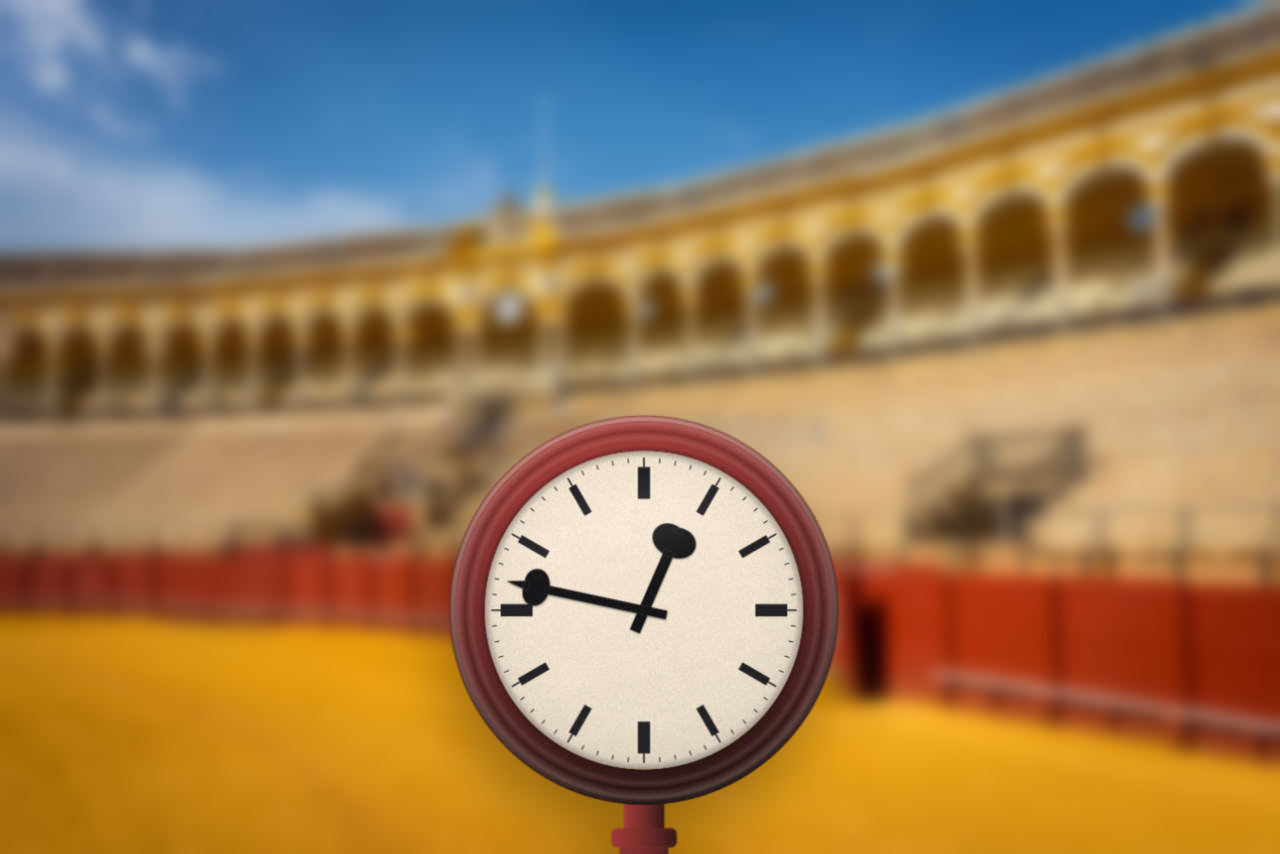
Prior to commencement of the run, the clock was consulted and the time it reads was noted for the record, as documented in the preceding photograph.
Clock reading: 12:47
